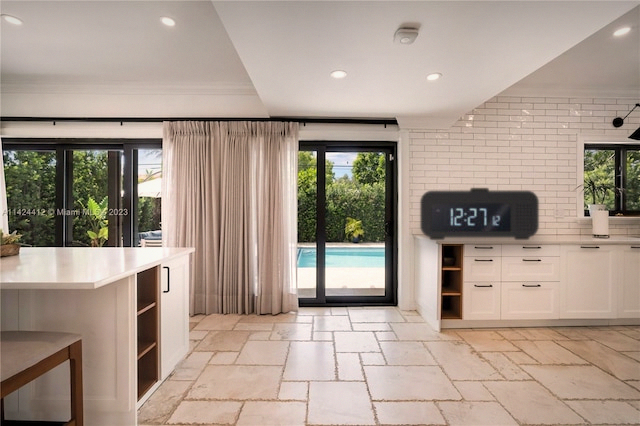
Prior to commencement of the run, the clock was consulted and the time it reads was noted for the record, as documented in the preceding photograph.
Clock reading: 12:27:12
